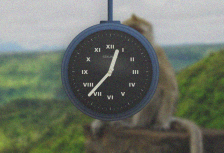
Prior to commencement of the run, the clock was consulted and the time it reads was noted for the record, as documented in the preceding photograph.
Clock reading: 12:37
